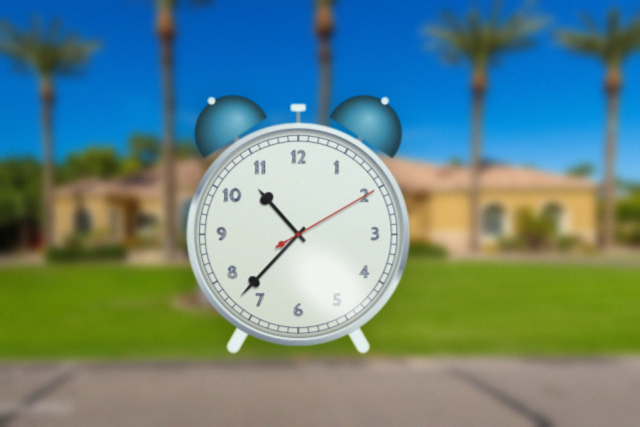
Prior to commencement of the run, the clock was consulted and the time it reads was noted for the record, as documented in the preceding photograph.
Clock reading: 10:37:10
